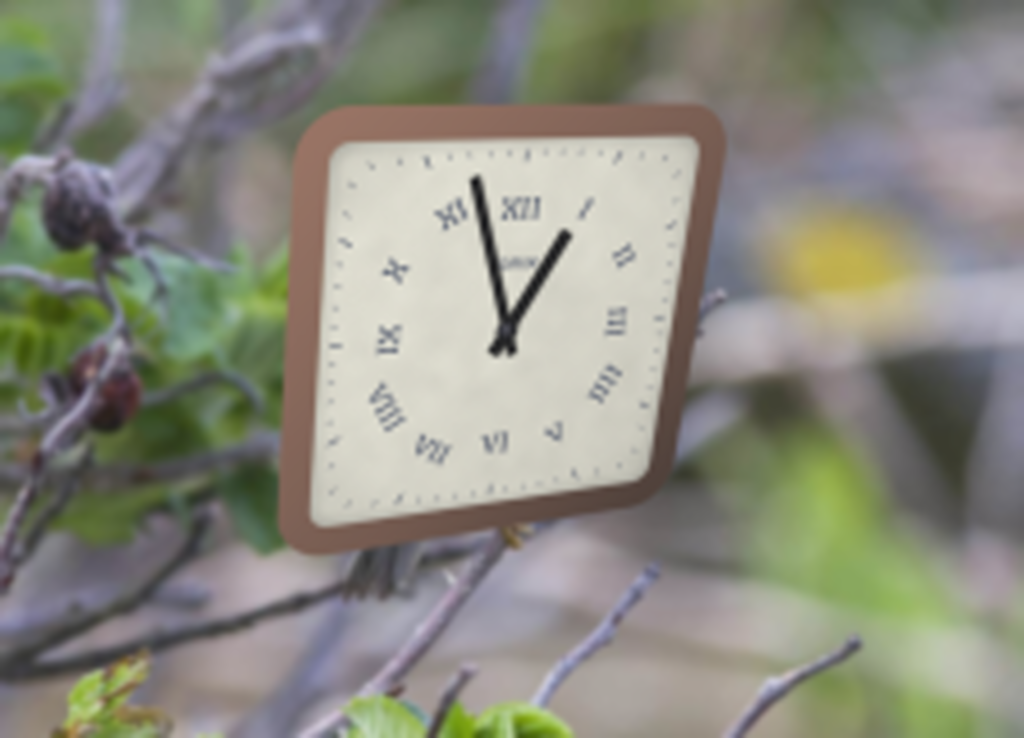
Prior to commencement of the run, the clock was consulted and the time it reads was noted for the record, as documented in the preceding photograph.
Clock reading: 12:57
